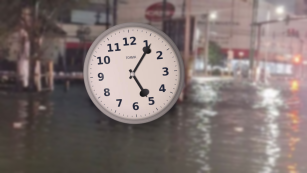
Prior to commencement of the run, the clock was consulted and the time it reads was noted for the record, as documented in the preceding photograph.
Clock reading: 5:06
